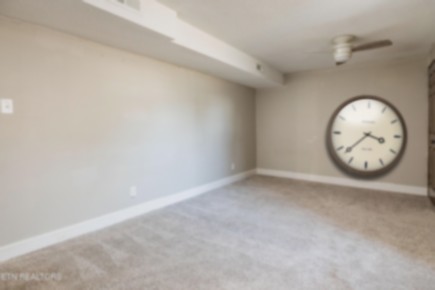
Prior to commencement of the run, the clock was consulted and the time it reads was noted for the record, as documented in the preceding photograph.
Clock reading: 3:38
